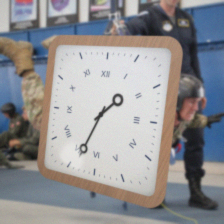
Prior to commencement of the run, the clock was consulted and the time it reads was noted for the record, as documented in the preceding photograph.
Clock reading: 1:34
